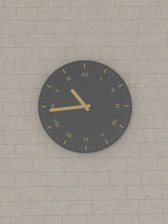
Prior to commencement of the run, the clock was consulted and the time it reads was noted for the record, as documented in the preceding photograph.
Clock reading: 10:44
